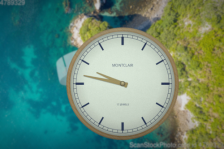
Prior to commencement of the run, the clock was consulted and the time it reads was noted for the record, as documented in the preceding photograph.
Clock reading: 9:47
